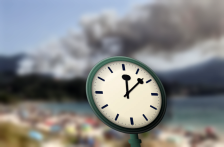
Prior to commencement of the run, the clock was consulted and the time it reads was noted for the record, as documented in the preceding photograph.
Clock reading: 12:08
